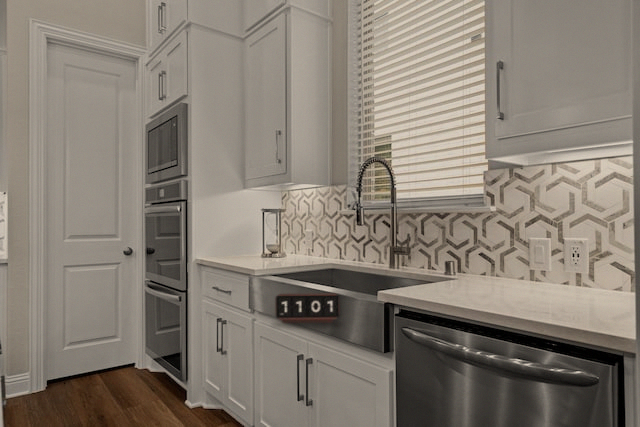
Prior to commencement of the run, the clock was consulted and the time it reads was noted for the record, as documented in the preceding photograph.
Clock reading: 11:01
